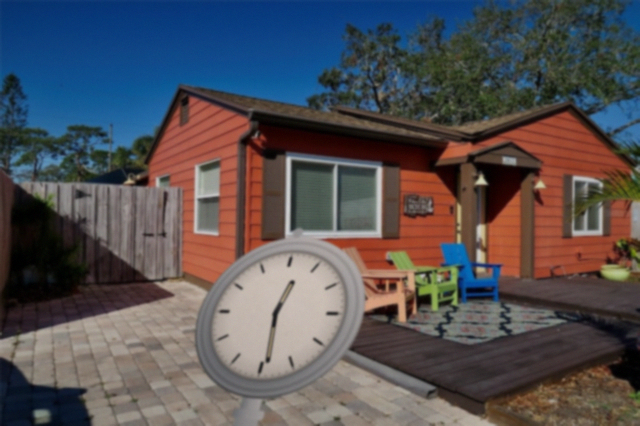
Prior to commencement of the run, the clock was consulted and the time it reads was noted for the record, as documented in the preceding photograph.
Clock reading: 12:29
